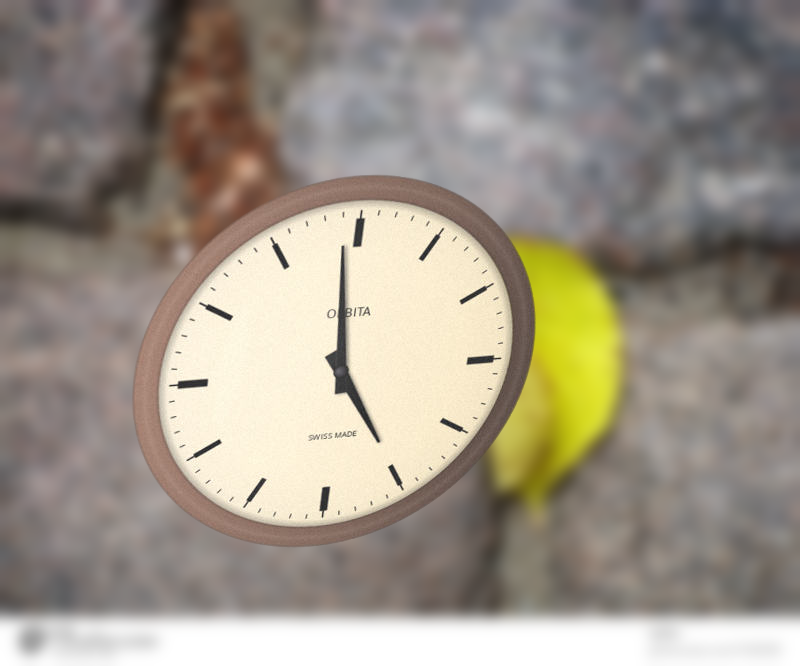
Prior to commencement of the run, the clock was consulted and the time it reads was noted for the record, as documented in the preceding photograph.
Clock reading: 4:59
